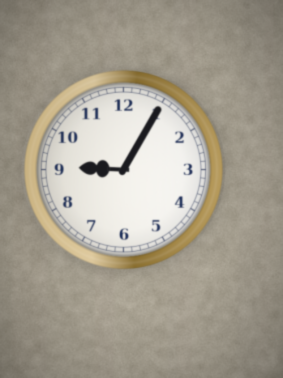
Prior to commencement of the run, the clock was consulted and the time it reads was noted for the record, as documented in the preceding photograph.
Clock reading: 9:05
